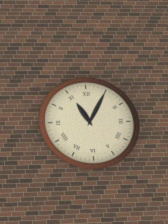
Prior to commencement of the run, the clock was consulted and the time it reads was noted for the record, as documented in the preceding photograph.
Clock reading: 11:05
